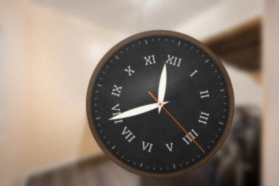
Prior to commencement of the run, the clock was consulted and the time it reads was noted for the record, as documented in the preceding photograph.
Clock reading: 11:39:20
